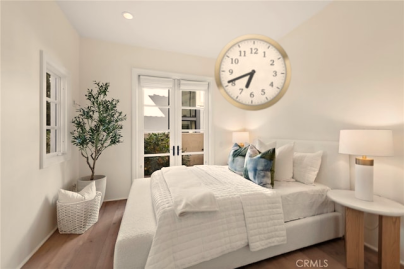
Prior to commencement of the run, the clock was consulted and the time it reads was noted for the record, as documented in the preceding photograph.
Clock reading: 6:41
